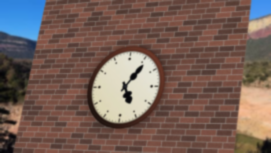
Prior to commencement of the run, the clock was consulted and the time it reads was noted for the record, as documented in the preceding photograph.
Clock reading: 5:06
